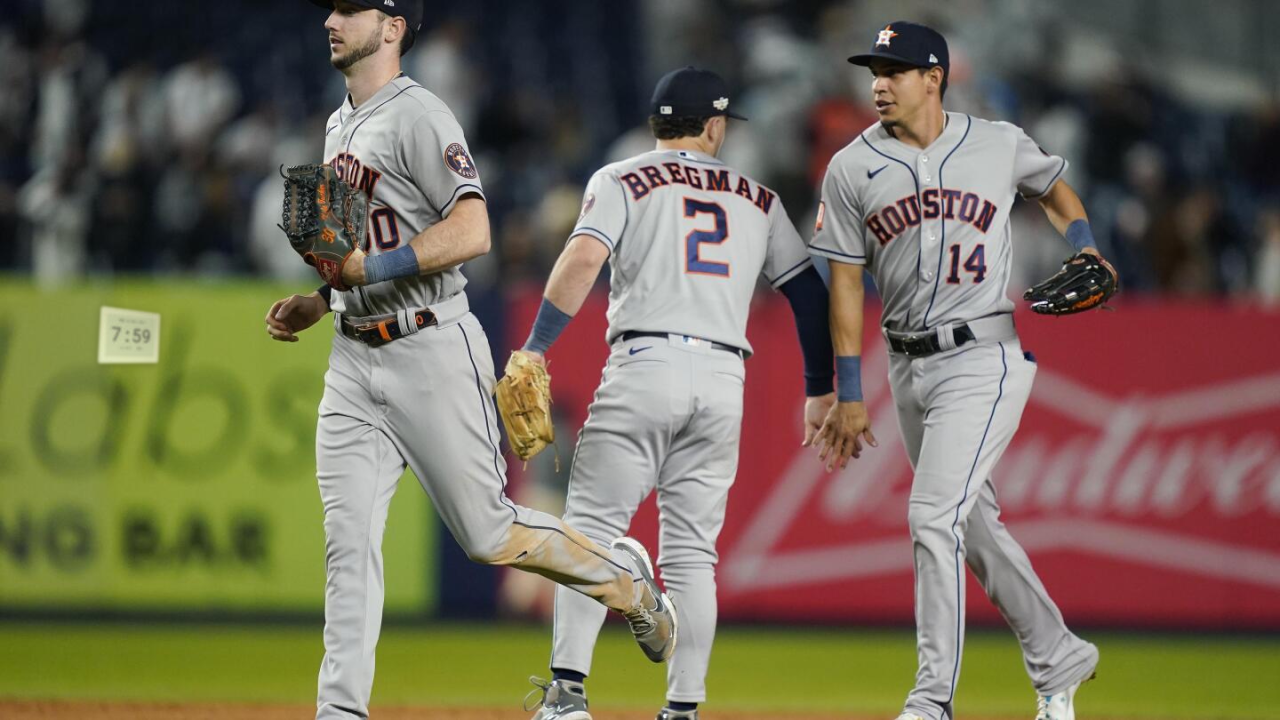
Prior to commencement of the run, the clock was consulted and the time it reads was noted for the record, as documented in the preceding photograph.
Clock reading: 7:59
